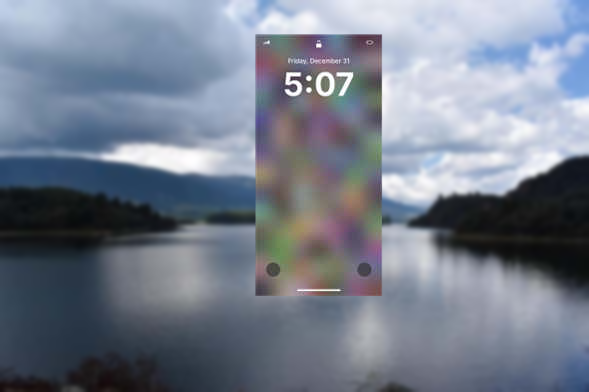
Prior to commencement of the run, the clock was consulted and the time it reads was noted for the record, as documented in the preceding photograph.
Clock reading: 5:07
